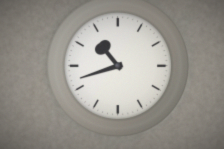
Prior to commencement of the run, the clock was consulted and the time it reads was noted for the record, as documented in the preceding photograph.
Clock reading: 10:42
